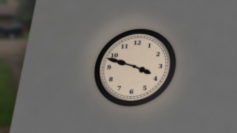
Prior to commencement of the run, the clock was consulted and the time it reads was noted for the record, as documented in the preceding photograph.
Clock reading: 3:48
